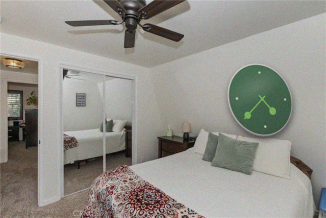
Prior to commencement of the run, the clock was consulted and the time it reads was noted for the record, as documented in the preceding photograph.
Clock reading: 4:38
